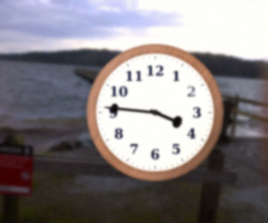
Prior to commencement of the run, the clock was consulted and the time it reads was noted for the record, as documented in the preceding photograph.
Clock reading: 3:46
